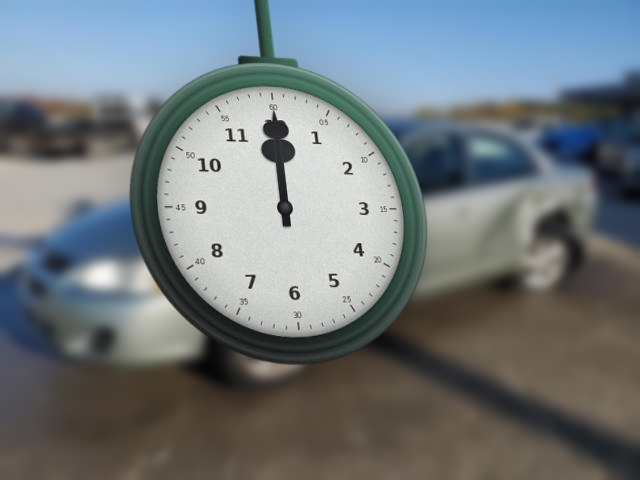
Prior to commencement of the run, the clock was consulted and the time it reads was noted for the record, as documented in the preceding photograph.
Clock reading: 12:00
